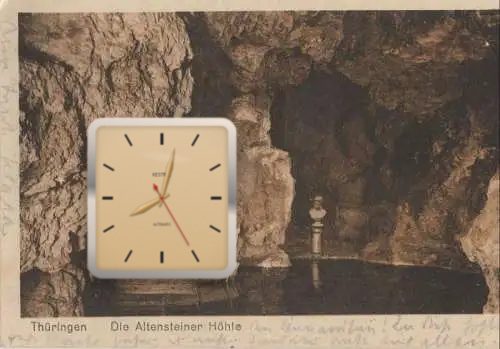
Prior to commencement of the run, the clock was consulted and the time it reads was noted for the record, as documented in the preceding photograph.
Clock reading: 8:02:25
